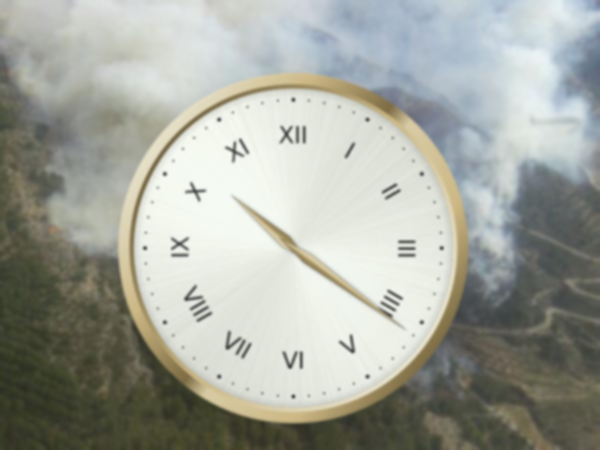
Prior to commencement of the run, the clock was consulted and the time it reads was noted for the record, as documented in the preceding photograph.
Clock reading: 10:21
